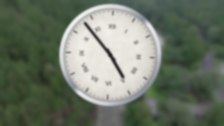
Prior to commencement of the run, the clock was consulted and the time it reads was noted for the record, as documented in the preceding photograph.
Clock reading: 4:53
